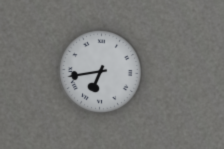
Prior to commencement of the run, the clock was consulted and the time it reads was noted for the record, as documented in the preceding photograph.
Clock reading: 6:43
